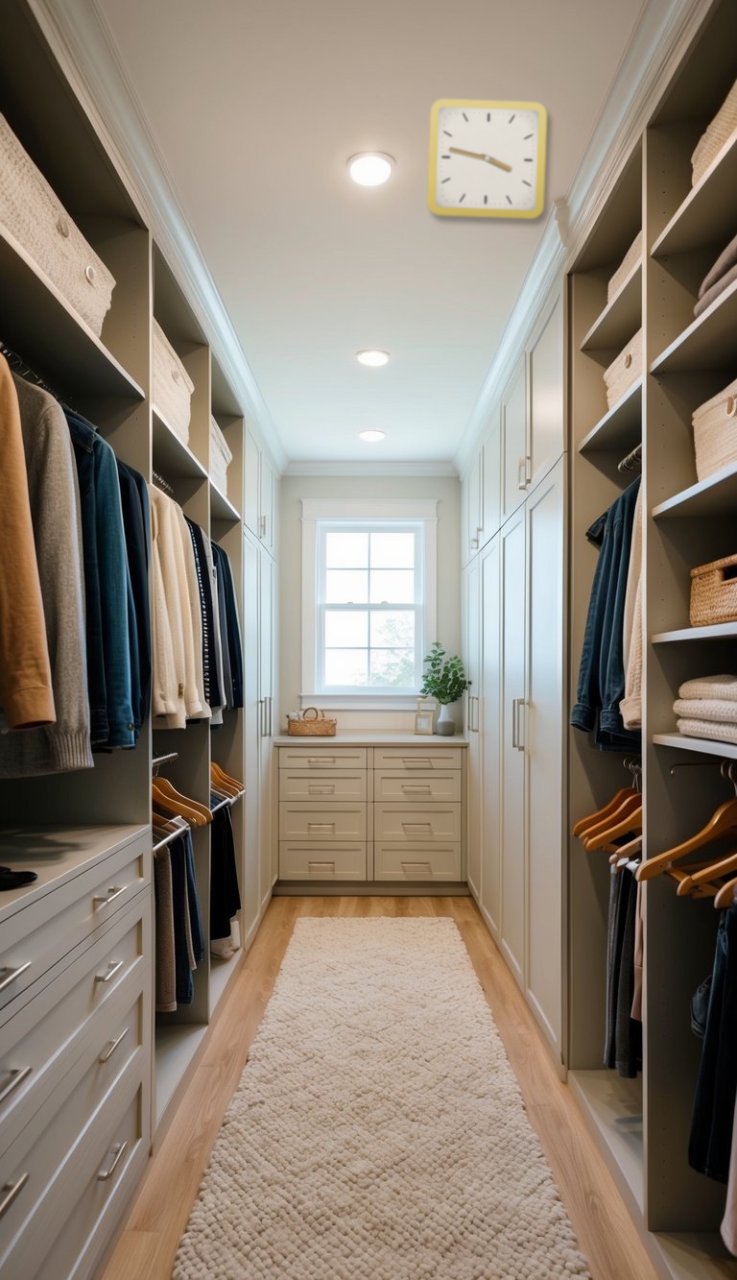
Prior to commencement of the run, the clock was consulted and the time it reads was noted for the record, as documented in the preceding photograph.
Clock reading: 3:47
